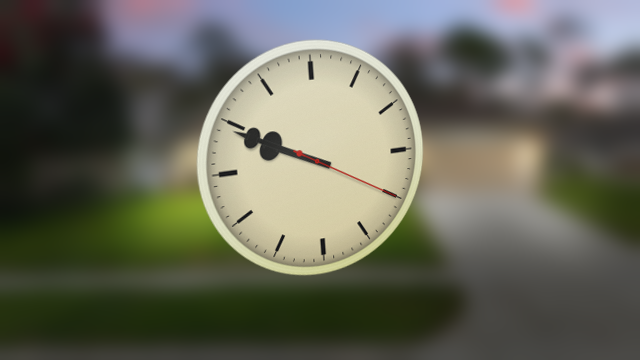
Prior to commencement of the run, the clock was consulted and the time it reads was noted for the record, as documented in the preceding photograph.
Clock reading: 9:49:20
